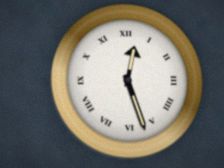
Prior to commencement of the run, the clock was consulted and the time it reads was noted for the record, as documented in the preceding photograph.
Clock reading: 12:27
